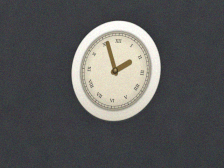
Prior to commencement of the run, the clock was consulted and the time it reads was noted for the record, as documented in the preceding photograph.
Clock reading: 1:56
